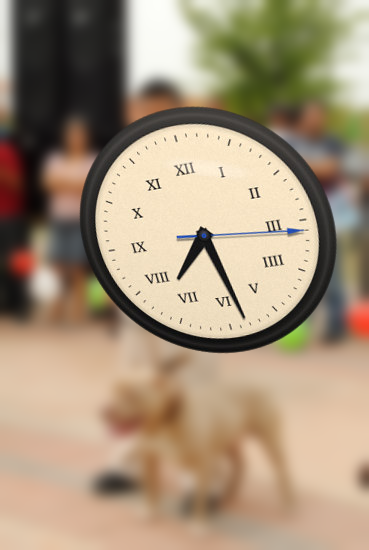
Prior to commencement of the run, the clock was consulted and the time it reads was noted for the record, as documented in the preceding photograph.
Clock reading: 7:28:16
